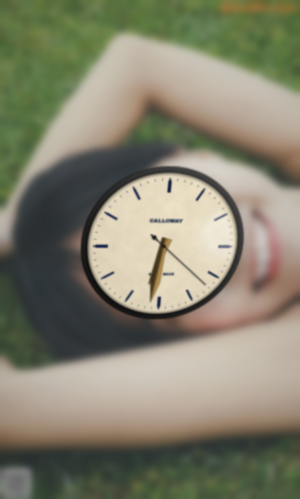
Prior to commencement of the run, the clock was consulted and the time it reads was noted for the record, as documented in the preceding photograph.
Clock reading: 6:31:22
